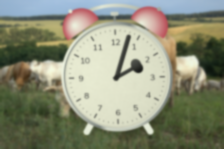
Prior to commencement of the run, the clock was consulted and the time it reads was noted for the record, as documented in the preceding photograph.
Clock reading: 2:03
